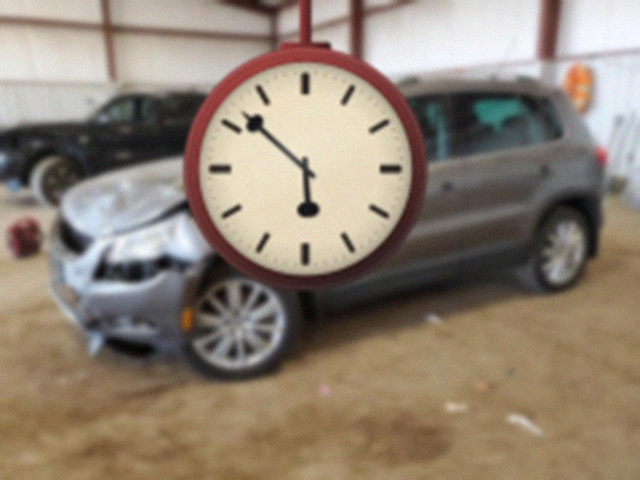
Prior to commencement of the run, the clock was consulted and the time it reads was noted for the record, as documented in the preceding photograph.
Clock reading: 5:52
